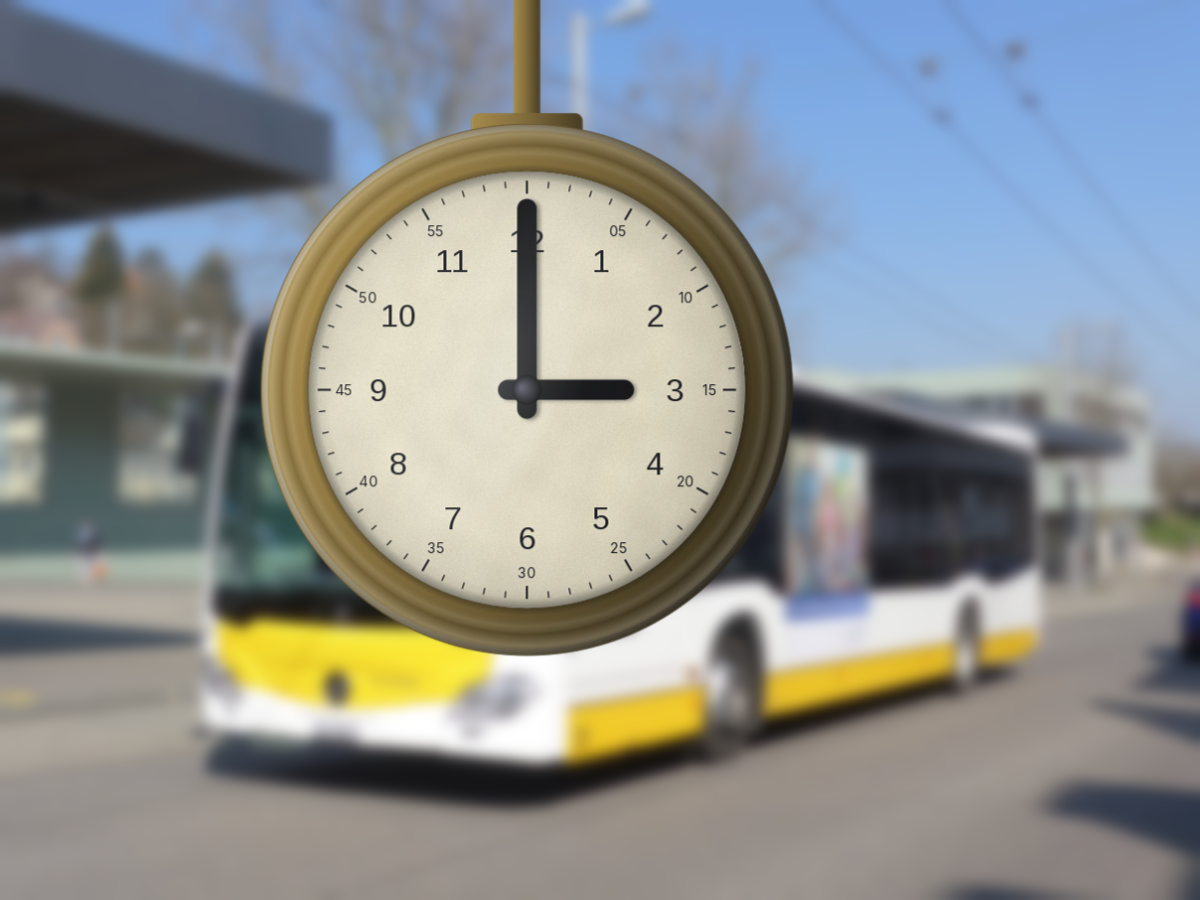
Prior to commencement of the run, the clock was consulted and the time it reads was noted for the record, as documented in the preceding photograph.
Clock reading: 3:00
